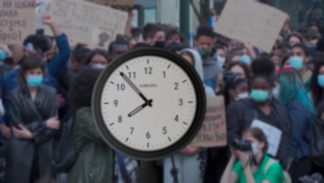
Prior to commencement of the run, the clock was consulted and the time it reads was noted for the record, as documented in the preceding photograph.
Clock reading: 7:53
